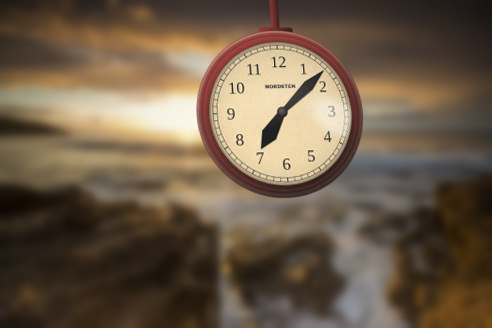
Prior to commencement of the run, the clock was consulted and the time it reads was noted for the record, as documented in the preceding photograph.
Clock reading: 7:08
